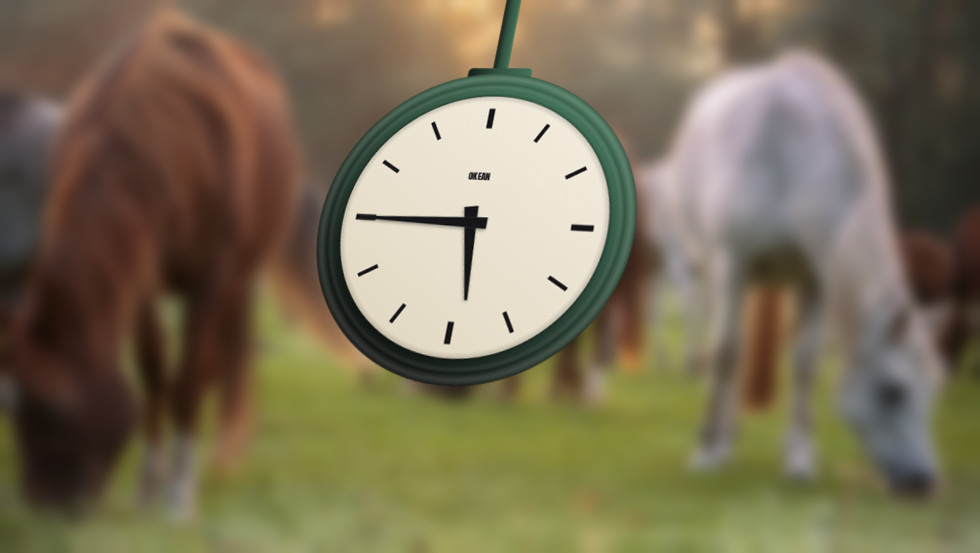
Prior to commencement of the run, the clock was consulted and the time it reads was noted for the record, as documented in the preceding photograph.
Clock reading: 5:45
